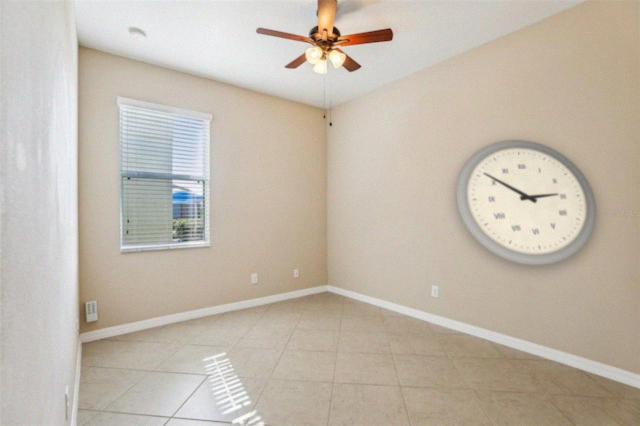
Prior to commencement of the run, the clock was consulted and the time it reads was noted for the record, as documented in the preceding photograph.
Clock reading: 2:51
